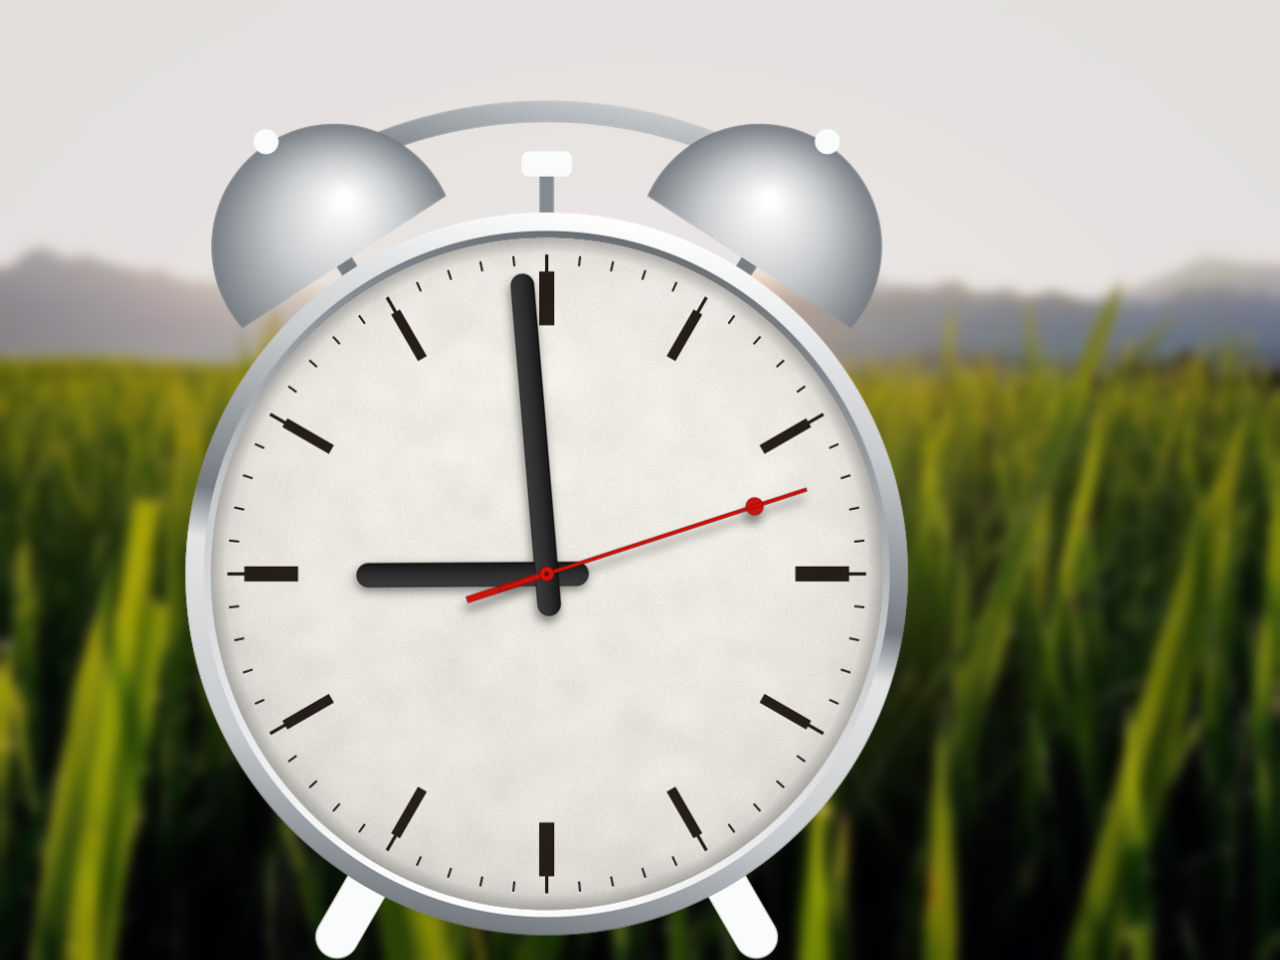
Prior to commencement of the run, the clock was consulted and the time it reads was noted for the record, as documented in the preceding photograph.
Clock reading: 8:59:12
